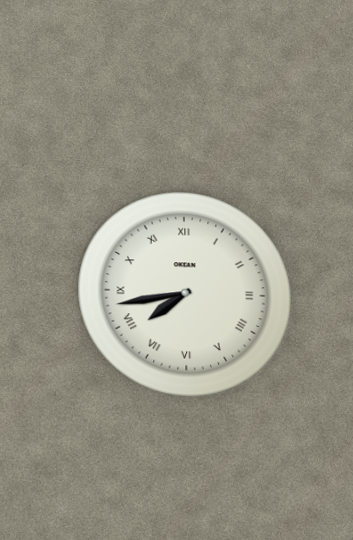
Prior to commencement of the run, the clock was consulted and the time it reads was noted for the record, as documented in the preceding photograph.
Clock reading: 7:43
